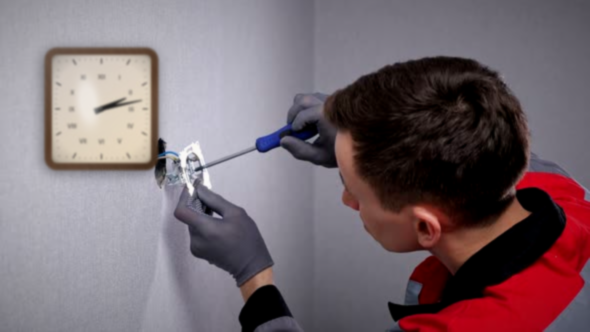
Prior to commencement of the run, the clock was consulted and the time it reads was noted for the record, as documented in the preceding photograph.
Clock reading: 2:13
